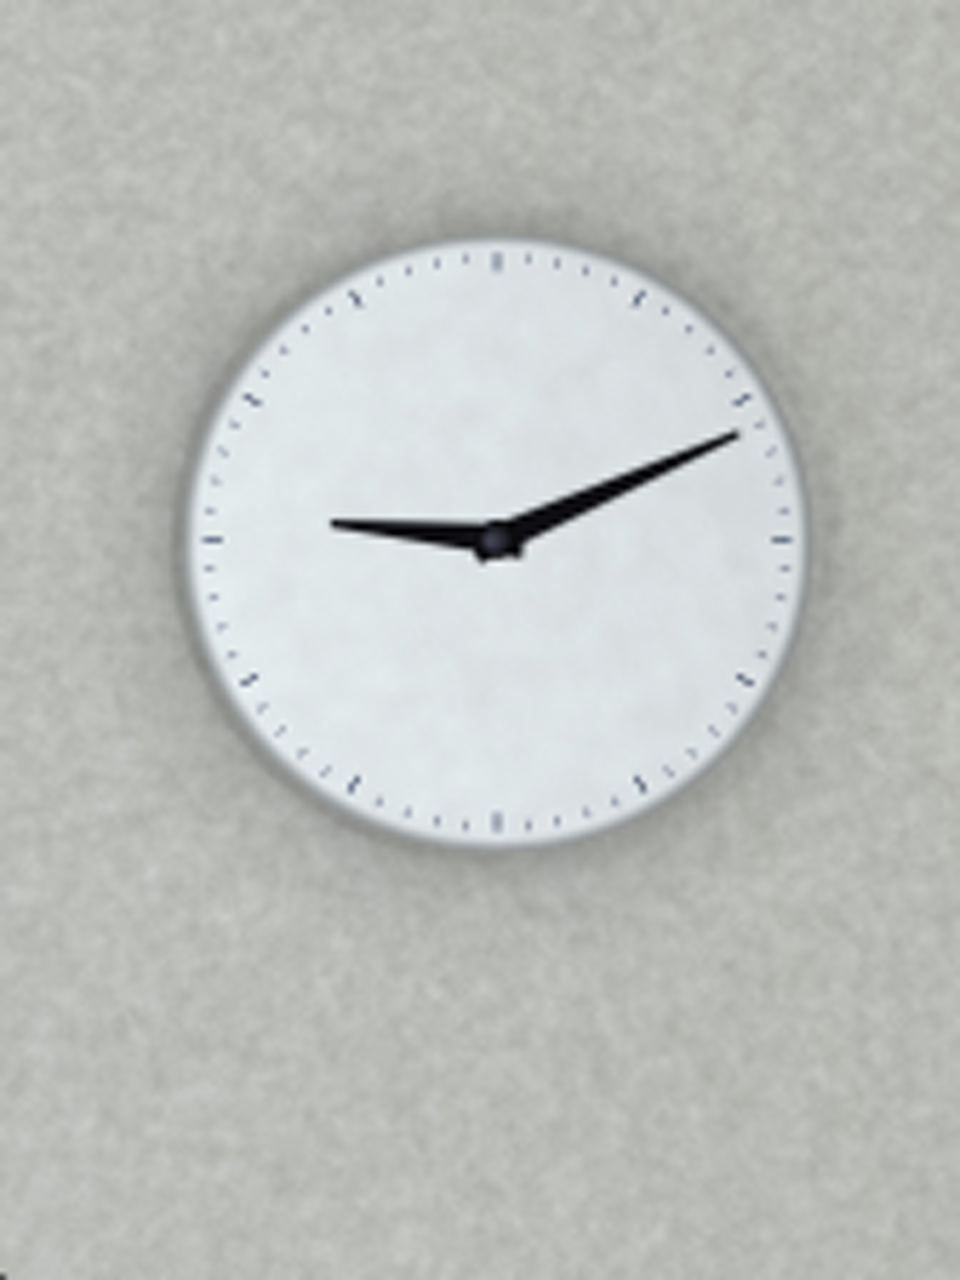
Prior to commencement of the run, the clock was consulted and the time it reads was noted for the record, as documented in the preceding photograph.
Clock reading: 9:11
